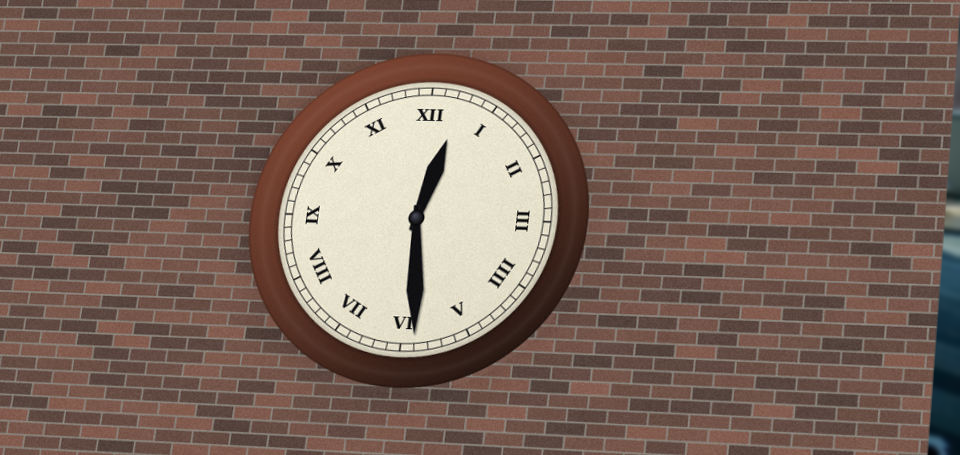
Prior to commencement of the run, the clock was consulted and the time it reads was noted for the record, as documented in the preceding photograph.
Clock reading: 12:29
